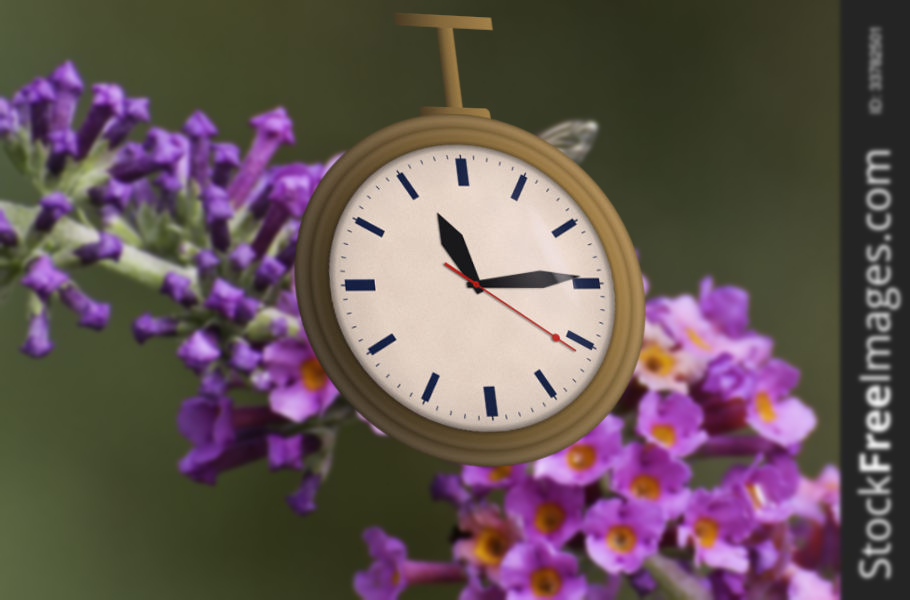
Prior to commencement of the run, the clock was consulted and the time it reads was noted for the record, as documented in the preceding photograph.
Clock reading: 11:14:21
